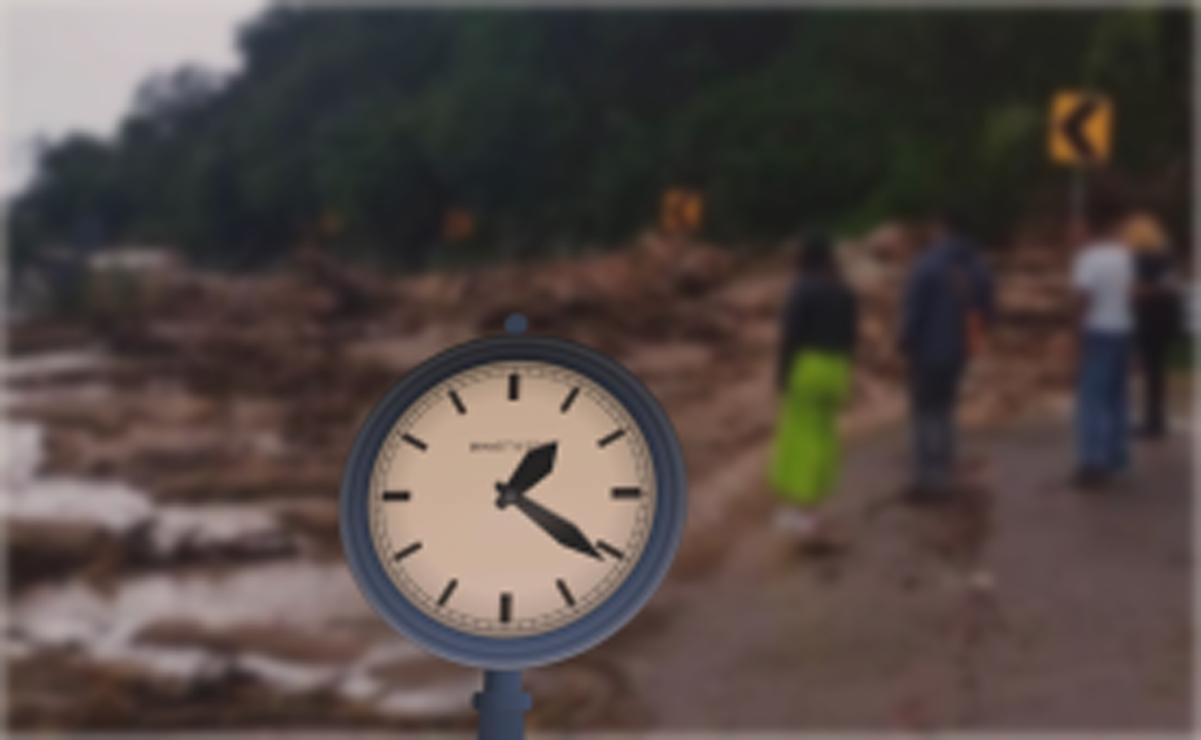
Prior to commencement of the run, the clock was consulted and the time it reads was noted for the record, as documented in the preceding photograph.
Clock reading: 1:21
